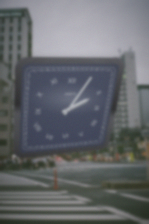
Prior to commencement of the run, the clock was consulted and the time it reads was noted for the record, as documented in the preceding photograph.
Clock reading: 2:05
